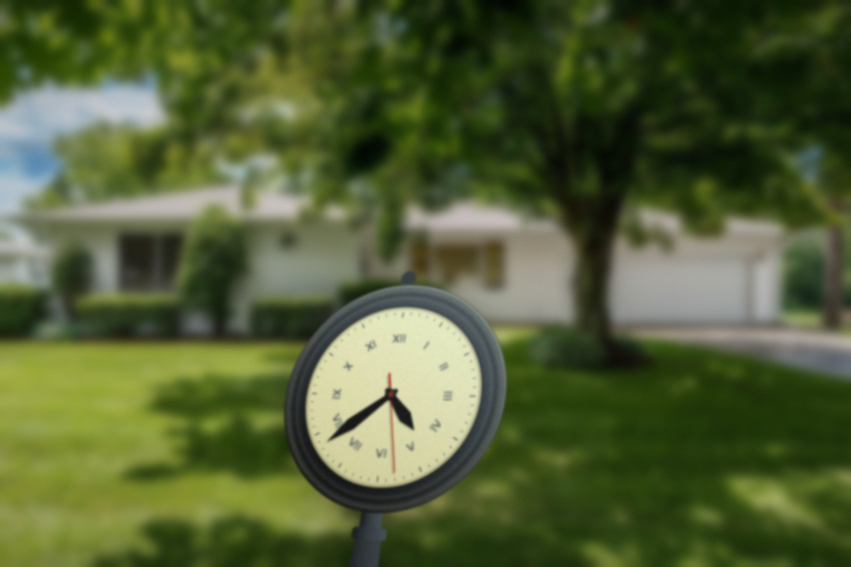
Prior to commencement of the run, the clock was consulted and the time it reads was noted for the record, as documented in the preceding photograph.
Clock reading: 4:38:28
